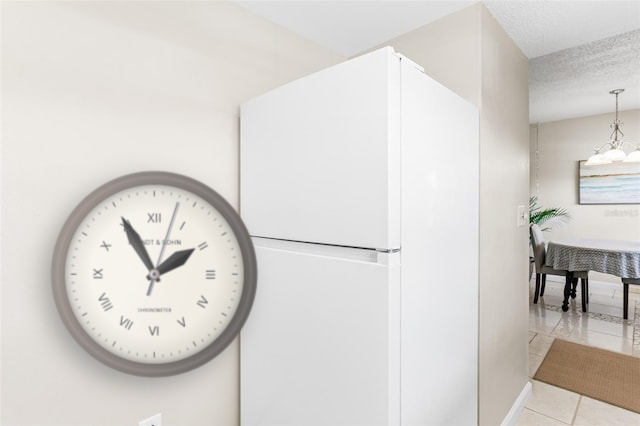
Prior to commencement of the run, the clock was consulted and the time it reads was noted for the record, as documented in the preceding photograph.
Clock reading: 1:55:03
